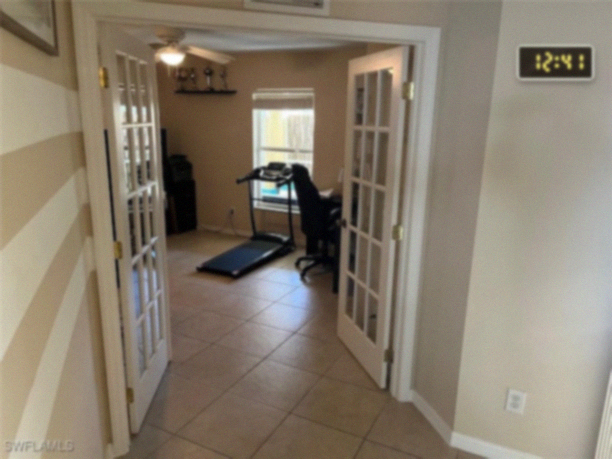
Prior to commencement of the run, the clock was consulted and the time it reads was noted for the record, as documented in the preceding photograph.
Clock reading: 12:41
